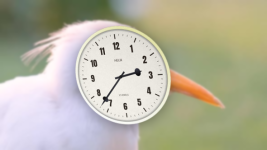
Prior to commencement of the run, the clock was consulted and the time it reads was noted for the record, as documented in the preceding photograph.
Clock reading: 2:37
